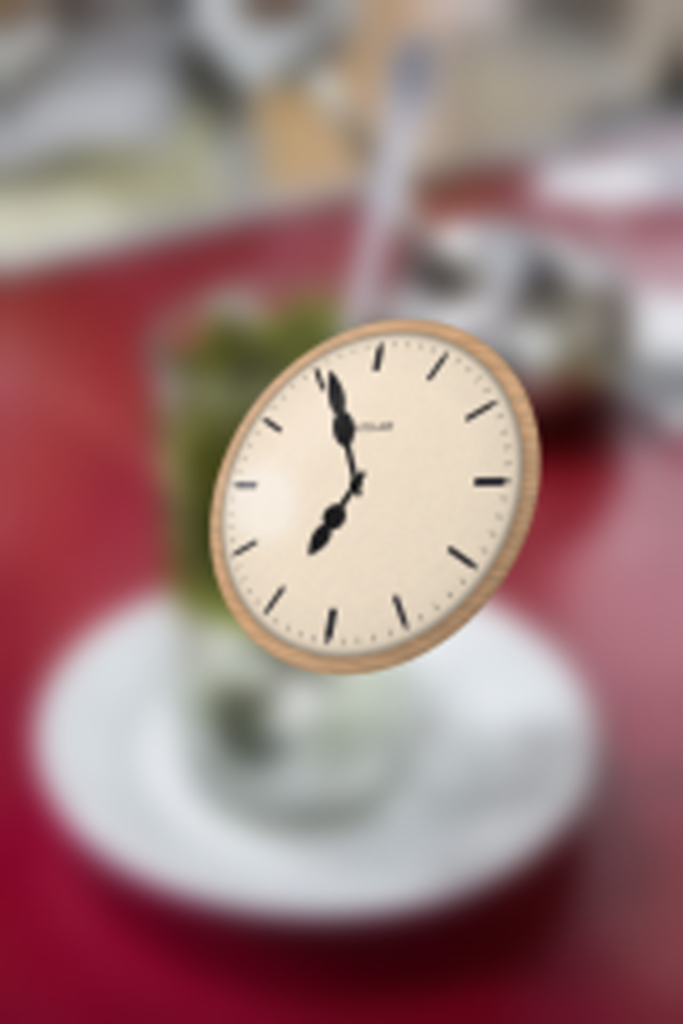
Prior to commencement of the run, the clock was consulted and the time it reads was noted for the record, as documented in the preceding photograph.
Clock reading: 6:56
